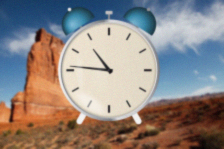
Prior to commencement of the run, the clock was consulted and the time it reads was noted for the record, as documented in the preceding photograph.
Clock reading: 10:46
